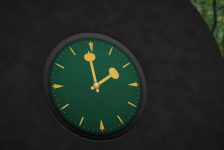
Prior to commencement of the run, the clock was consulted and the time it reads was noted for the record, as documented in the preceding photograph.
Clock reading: 1:59
